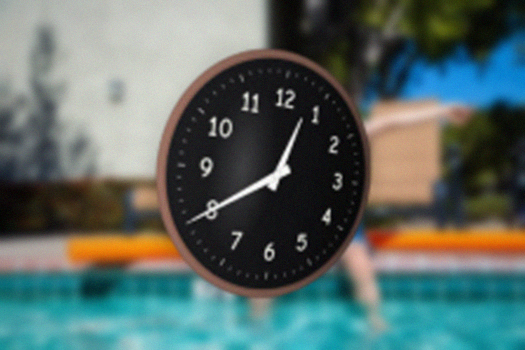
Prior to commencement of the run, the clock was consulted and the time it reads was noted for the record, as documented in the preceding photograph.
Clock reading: 12:40
